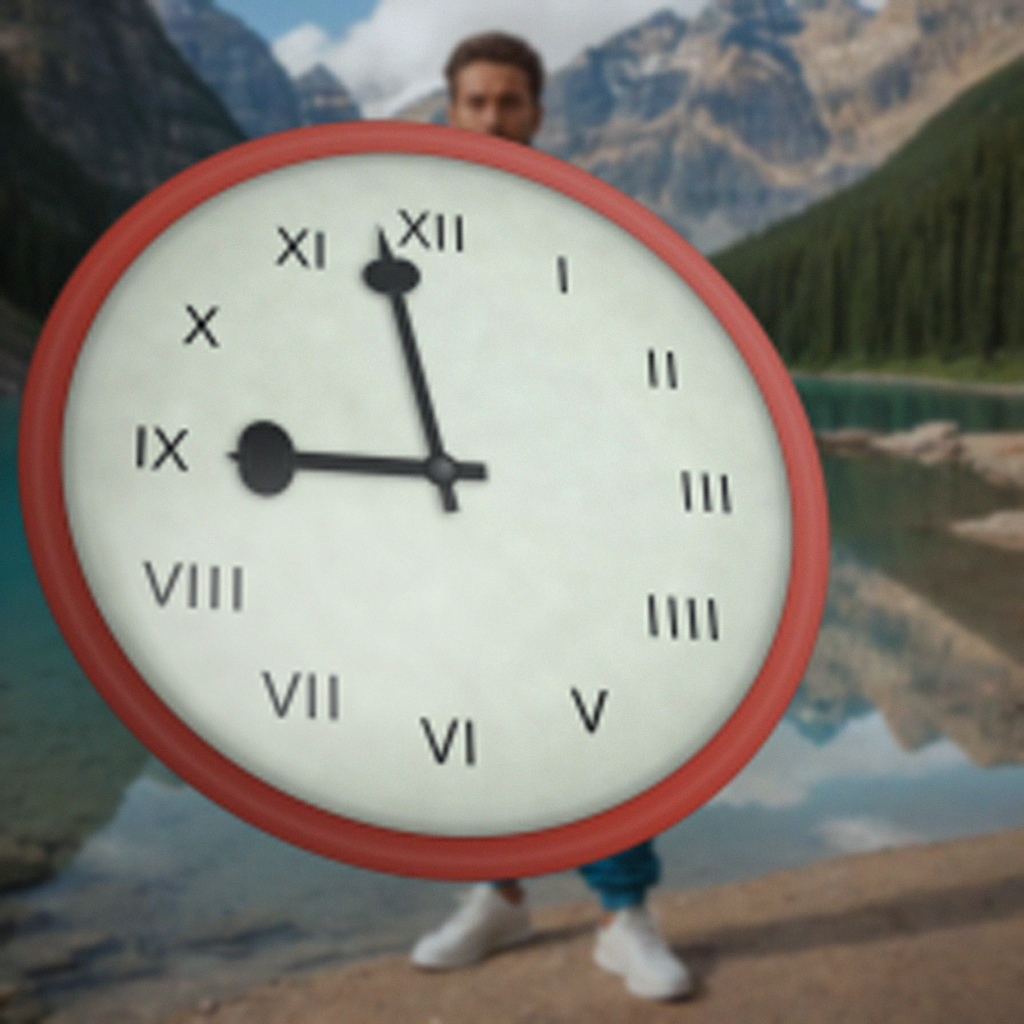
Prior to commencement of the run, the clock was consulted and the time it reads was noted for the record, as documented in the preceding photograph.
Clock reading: 8:58
